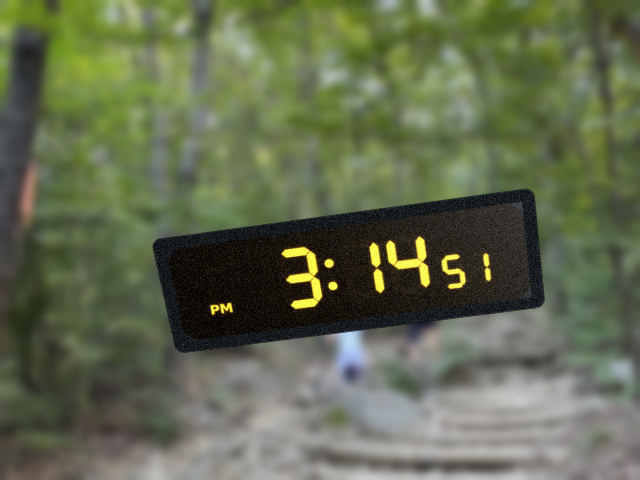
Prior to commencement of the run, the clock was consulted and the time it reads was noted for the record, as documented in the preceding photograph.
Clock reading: 3:14:51
